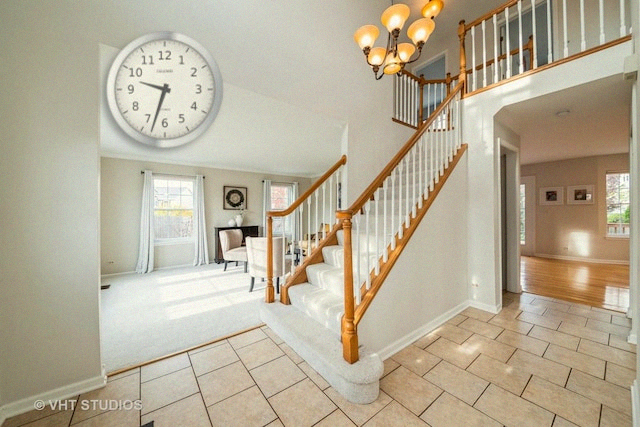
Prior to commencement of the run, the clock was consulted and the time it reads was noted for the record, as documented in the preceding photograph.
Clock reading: 9:33
